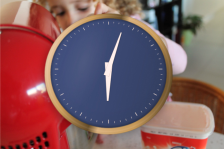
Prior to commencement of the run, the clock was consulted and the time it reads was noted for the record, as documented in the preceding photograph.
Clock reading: 6:03
